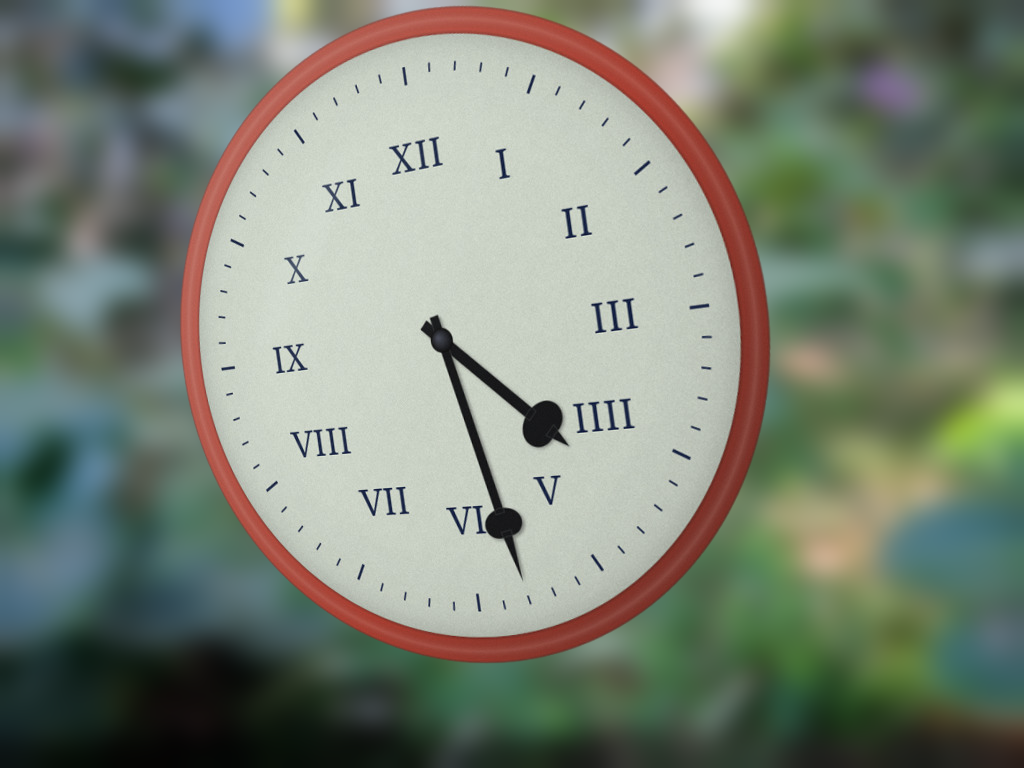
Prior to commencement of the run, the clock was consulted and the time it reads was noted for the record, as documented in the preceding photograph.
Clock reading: 4:28
